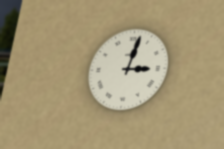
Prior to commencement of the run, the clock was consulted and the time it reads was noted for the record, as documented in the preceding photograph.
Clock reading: 3:02
